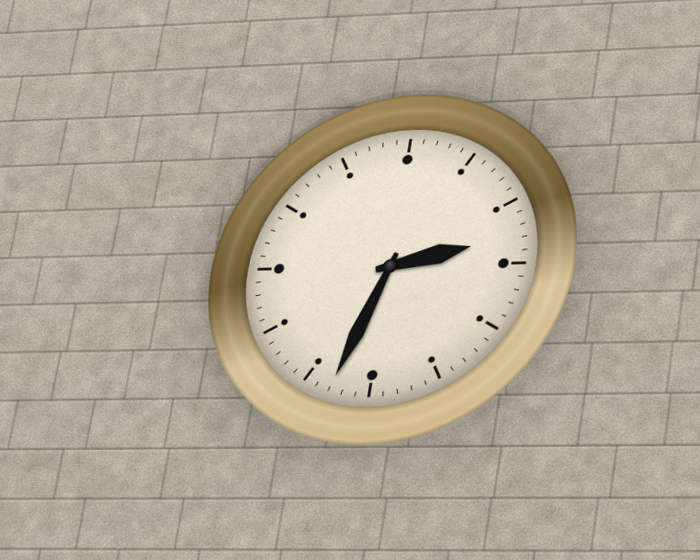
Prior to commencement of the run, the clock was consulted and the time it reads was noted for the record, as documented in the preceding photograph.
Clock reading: 2:33
